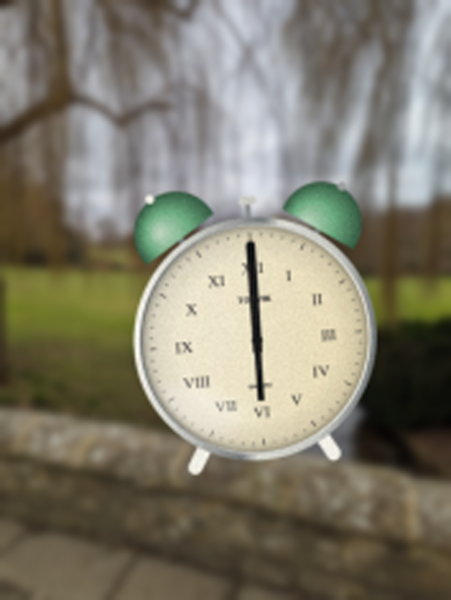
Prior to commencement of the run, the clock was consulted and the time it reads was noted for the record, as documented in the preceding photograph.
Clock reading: 6:00
